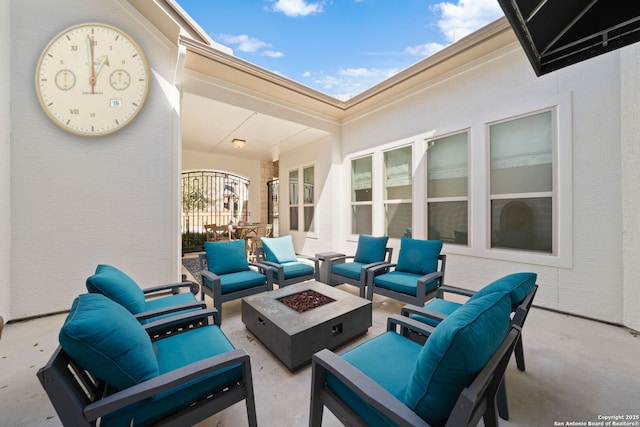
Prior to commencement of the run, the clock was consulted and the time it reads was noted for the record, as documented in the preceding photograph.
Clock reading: 12:59
